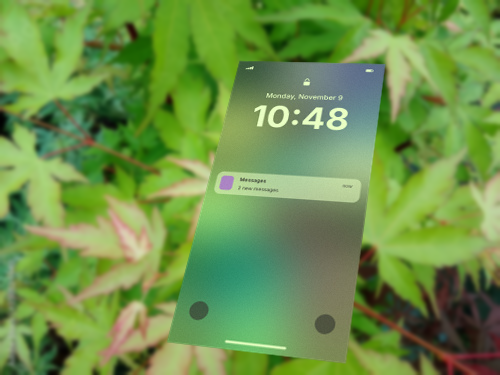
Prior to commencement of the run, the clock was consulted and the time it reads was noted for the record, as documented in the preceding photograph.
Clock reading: 10:48
